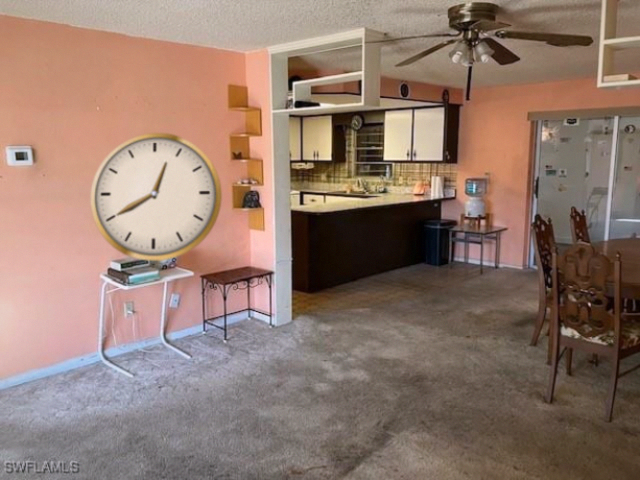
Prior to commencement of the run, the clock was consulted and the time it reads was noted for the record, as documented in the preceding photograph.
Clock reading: 12:40
